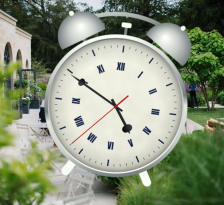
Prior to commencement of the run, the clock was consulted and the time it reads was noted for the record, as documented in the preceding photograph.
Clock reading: 4:49:37
